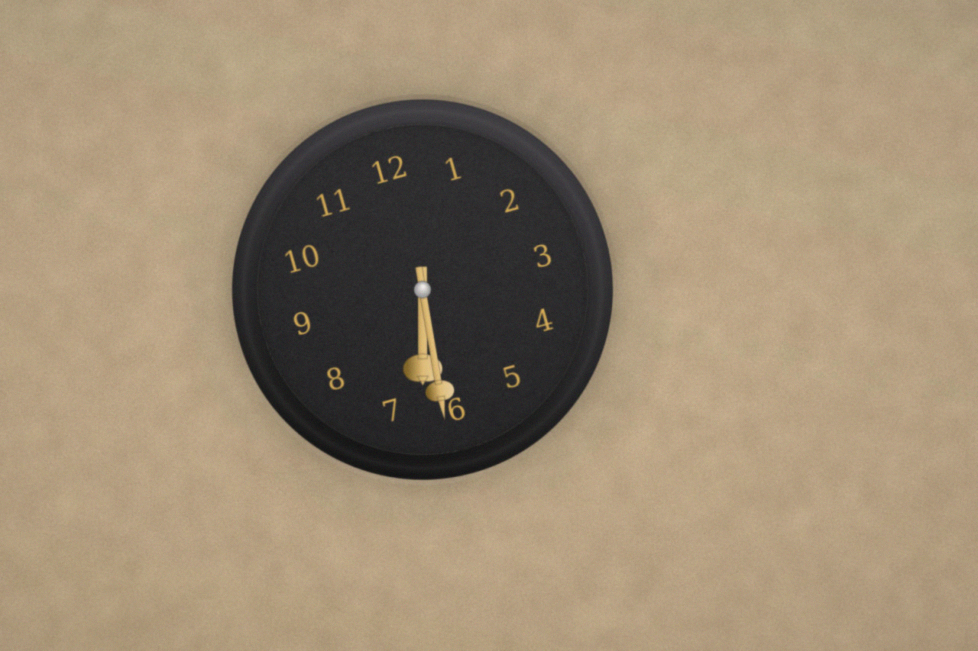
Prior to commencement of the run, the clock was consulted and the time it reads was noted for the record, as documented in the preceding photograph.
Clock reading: 6:31
